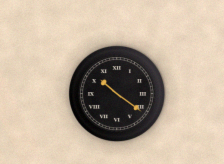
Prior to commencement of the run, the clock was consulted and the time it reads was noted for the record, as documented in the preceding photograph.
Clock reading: 10:21
